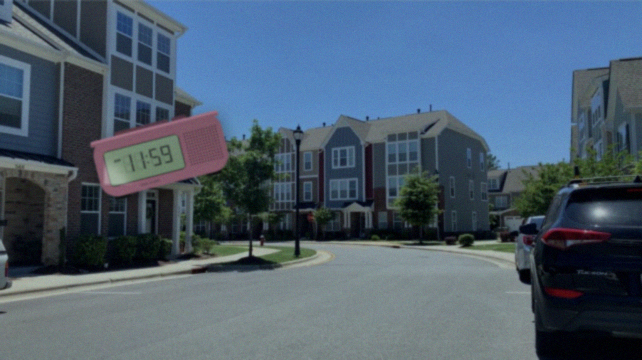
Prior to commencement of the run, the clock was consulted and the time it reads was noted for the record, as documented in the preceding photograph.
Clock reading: 11:59
